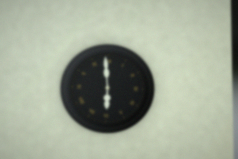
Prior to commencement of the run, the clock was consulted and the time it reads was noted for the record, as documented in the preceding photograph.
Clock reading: 5:59
